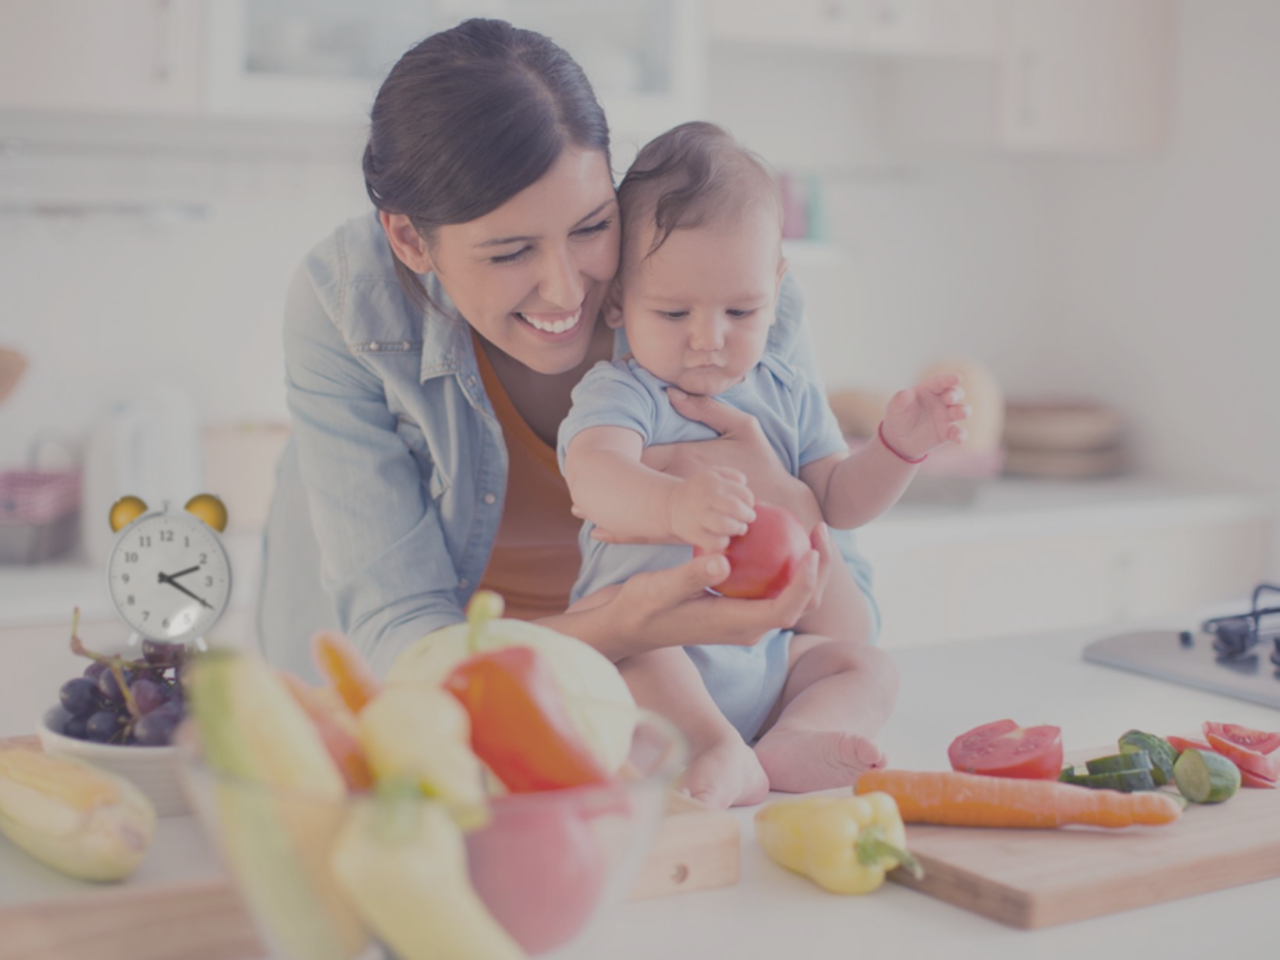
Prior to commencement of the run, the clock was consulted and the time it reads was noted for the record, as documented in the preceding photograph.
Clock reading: 2:20
